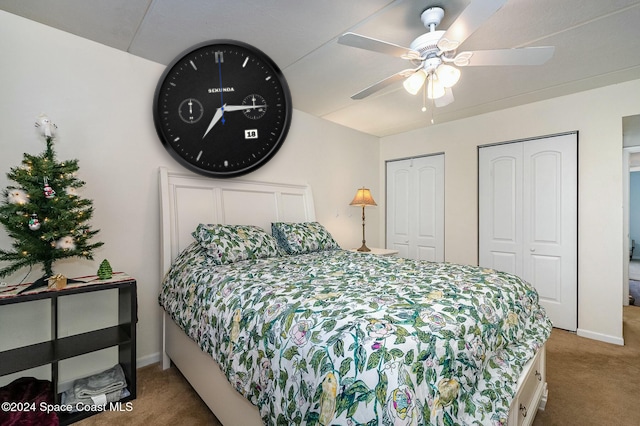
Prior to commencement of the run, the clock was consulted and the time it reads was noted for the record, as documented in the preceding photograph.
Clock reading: 7:15
